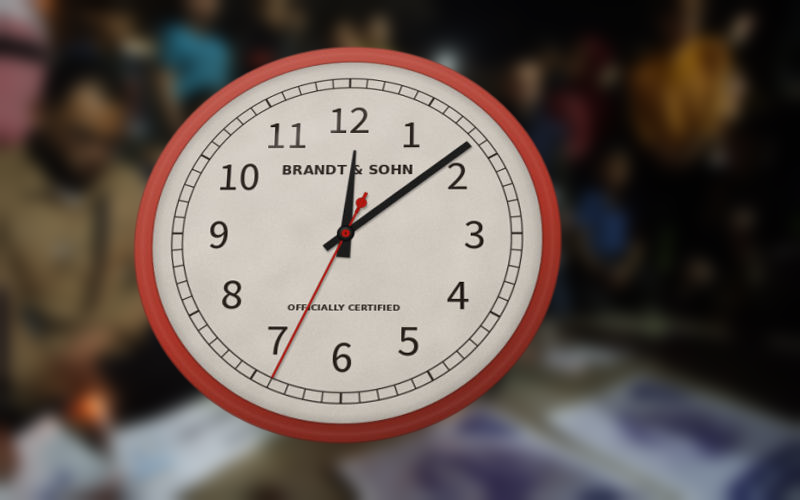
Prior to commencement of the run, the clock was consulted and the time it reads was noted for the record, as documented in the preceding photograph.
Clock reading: 12:08:34
